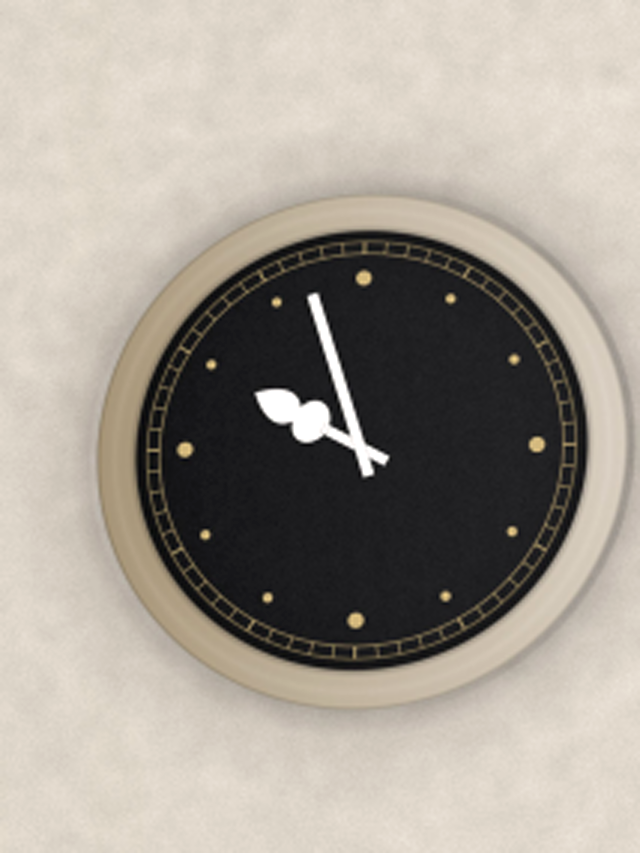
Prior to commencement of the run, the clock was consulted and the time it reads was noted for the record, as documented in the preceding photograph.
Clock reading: 9:57
